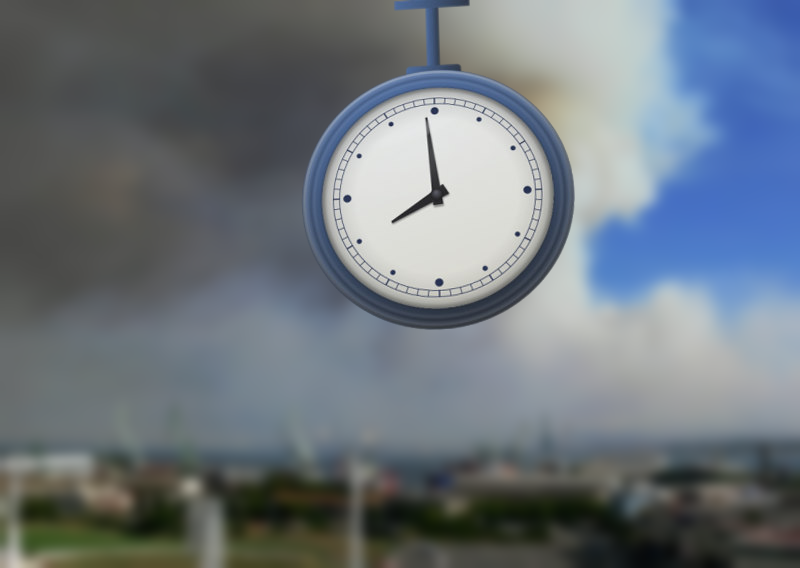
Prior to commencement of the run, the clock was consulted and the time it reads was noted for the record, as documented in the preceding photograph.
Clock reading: 7:59
